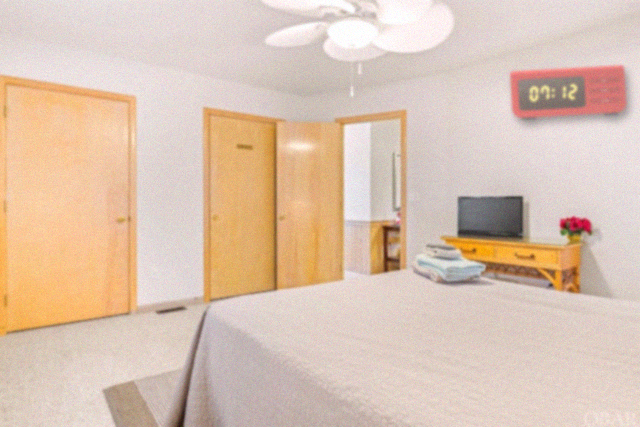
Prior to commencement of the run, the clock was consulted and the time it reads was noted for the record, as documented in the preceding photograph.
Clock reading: 7:12
